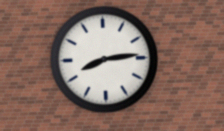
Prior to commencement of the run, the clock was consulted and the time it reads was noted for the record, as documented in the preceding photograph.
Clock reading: 8:14
